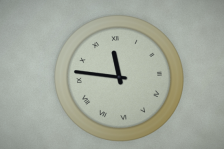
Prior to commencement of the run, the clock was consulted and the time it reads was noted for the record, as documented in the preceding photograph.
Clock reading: 11:47
